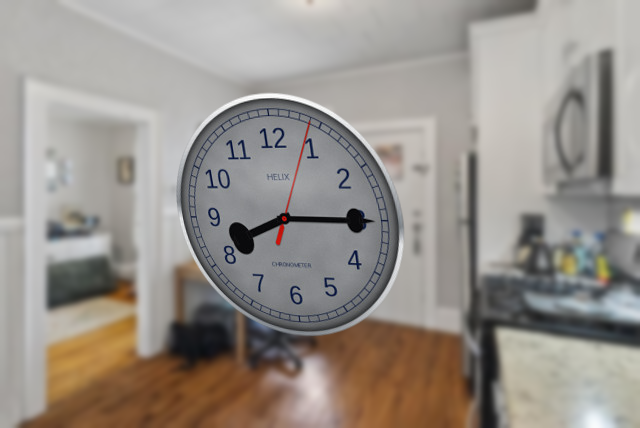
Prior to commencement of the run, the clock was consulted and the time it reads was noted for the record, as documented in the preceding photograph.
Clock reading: 8:15:04
